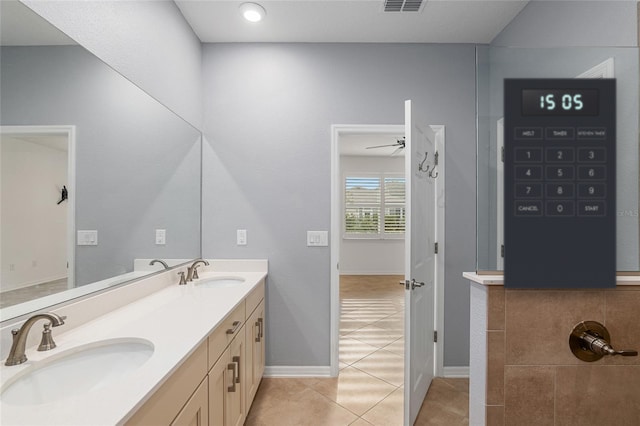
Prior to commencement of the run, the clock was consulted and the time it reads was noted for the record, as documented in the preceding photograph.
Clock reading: 15:05
